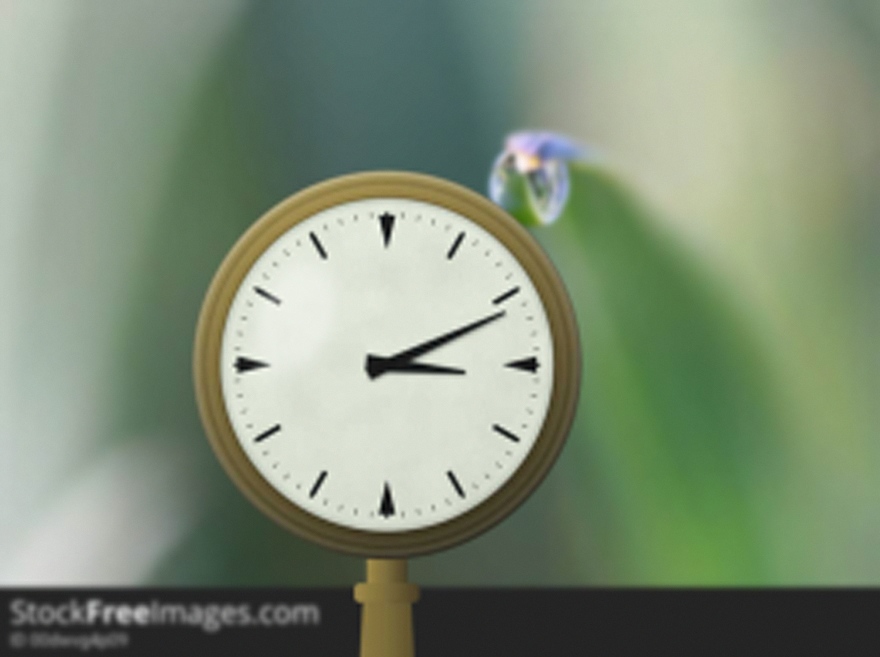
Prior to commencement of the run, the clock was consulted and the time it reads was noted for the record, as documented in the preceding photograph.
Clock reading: 3:11
